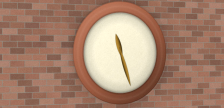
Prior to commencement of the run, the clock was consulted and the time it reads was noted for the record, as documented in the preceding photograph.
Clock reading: 11:27
